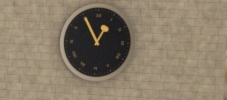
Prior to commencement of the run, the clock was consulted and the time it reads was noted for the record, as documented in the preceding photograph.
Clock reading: 12:55
